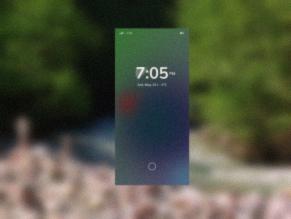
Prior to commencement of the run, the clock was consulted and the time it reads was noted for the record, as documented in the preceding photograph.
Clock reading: 7:05
